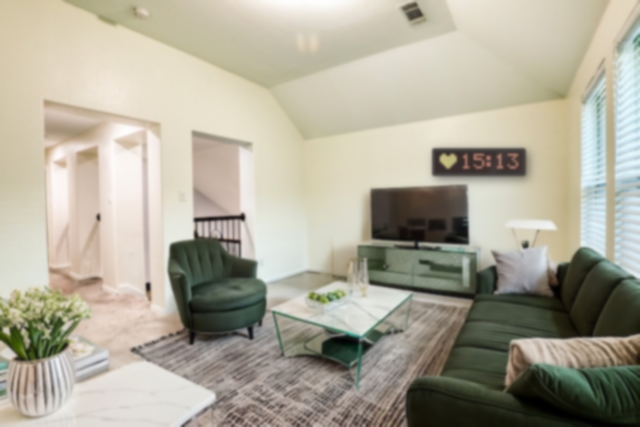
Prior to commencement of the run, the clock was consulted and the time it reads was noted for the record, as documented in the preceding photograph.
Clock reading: 15:13
